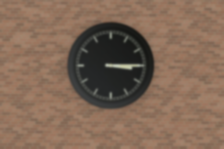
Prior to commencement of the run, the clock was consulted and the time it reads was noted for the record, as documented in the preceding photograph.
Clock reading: 3:15
